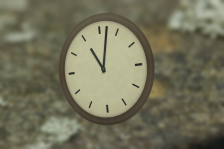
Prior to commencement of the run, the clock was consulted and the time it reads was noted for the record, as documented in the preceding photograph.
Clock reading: 11:02
